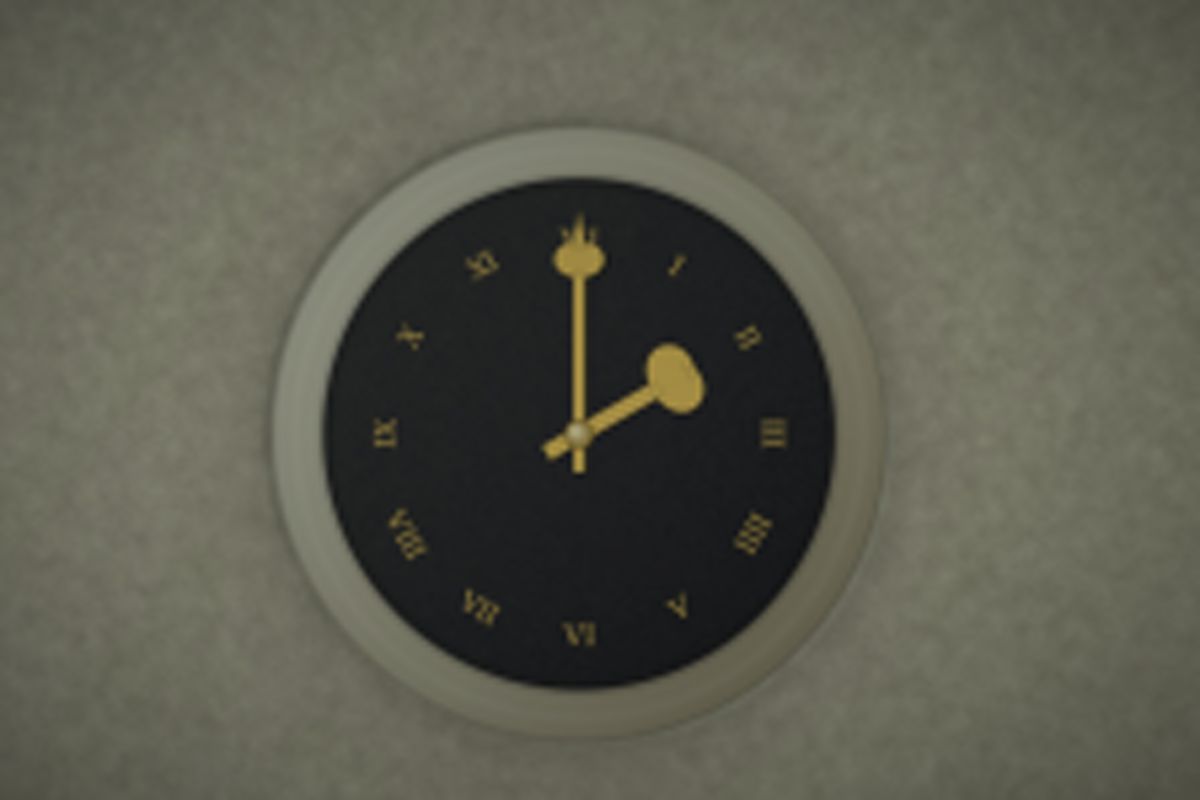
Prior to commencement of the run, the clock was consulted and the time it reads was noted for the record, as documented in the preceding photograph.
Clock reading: 2:00
